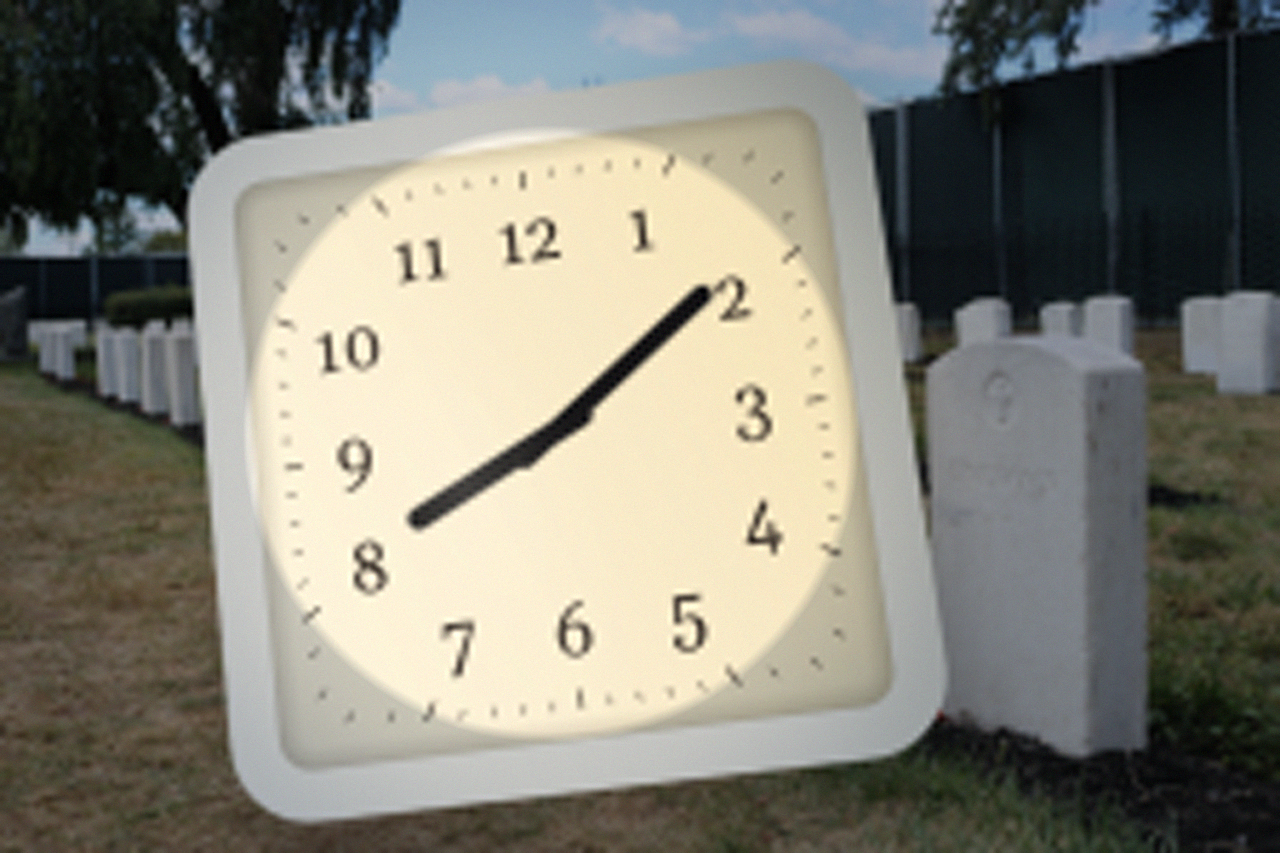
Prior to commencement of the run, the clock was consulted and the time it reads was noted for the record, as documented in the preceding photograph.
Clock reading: 8:09
